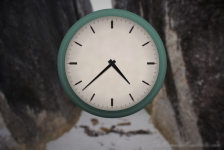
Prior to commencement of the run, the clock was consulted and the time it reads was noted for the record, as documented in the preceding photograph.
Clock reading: 4:38
